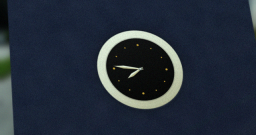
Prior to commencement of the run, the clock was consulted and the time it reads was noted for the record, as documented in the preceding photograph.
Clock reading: 7:46
